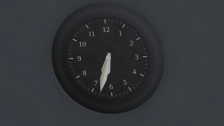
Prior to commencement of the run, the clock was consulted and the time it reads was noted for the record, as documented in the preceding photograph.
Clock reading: 6:33
